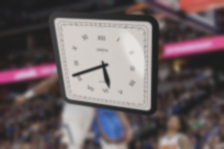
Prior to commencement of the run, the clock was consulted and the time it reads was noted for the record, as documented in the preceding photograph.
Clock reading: 5:41
